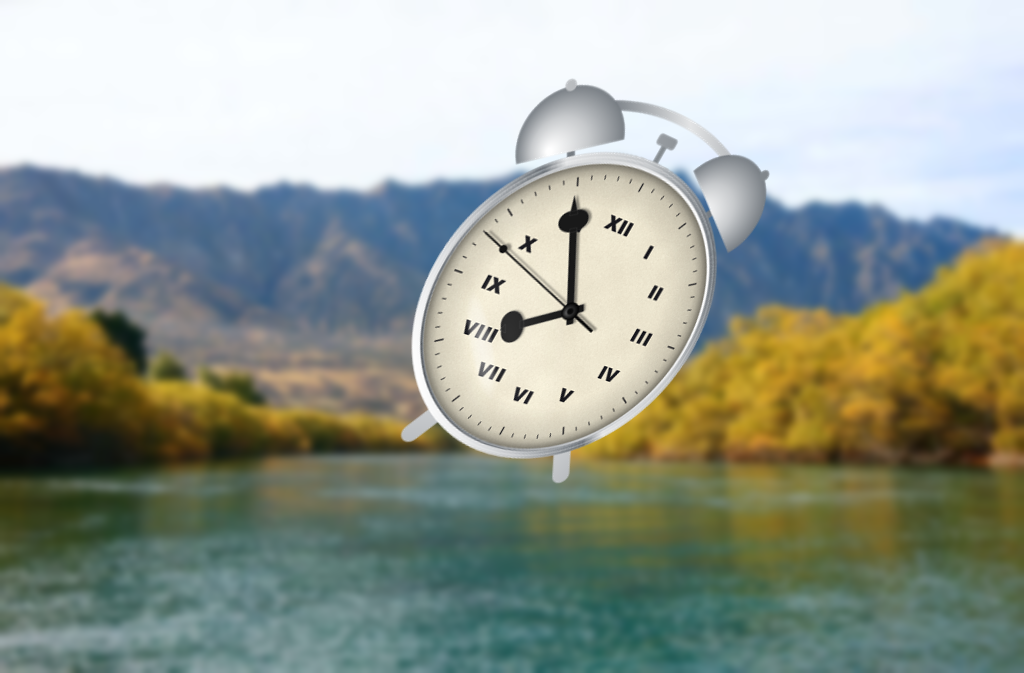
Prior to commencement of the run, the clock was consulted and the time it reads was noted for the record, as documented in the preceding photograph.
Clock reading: 7:54:48
